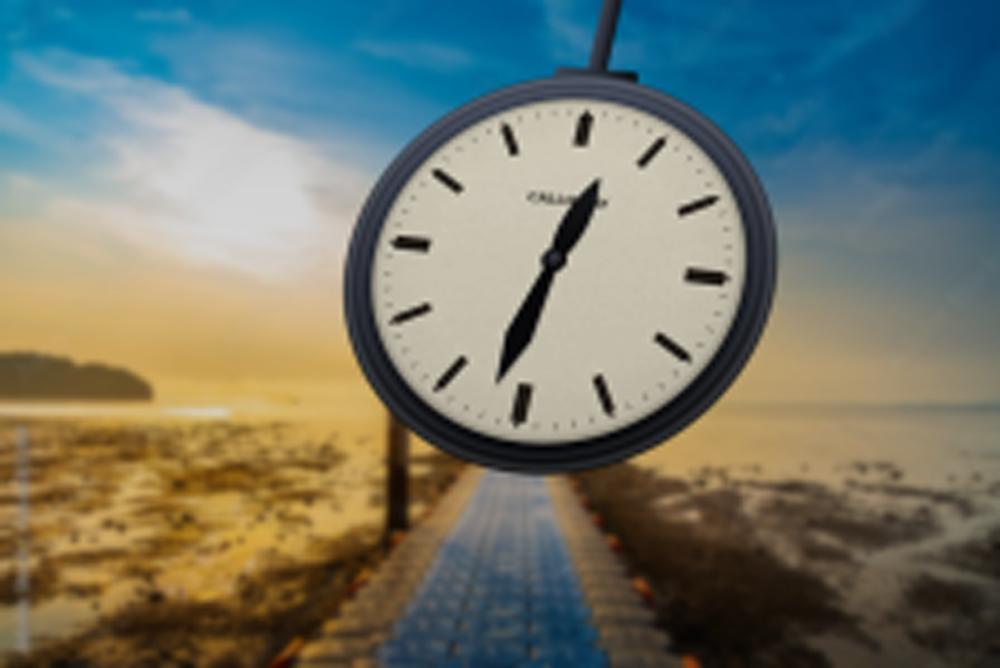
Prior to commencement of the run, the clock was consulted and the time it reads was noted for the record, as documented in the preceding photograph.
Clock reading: 12:32
